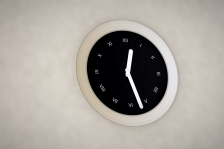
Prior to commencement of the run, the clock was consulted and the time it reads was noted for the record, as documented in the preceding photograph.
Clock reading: 12:27
